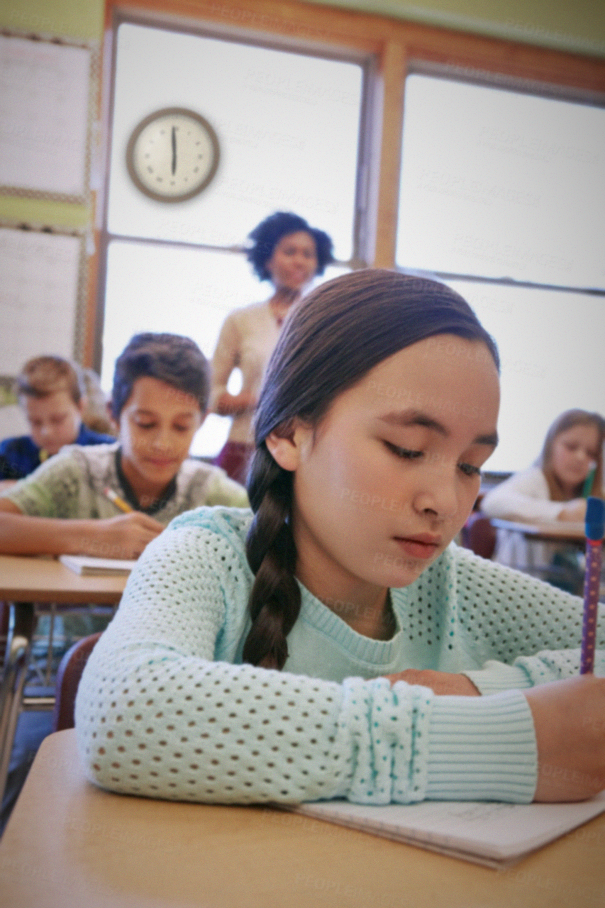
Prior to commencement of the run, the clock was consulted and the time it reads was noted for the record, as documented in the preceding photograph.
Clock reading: 5:59
